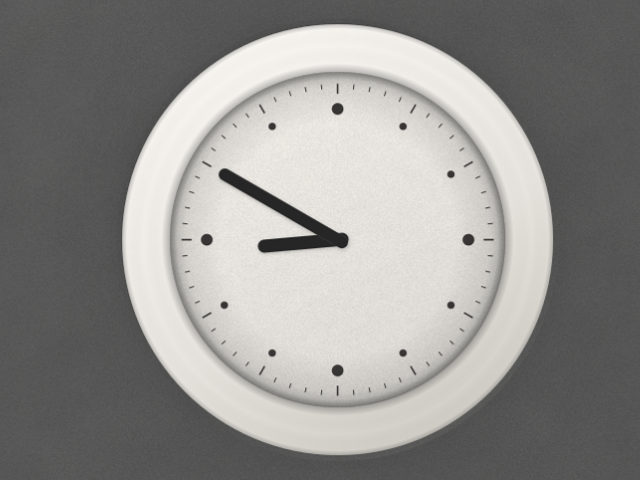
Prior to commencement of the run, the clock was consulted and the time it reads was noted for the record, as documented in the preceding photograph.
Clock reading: 8:50
